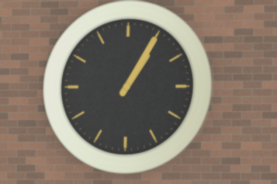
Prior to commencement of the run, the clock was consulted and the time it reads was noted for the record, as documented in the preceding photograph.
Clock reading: 1:05
